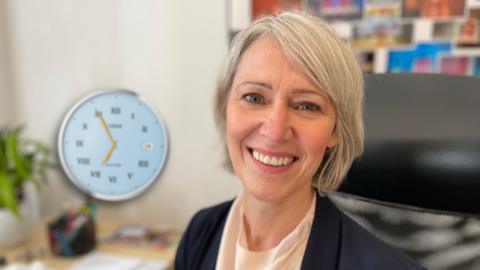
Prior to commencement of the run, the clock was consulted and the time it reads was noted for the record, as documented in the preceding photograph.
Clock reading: 6:55
